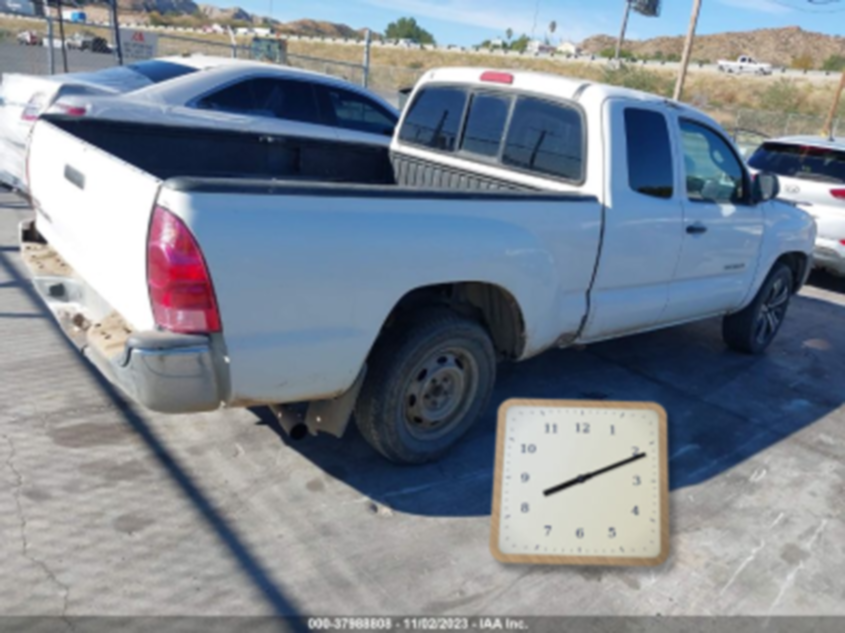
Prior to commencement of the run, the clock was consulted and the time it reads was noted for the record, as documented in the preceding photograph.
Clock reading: 8:11
